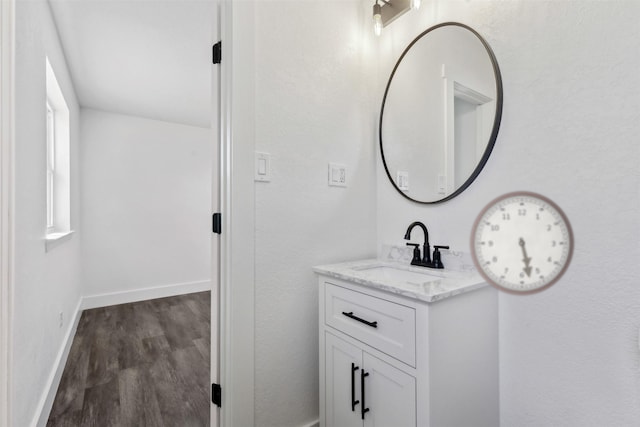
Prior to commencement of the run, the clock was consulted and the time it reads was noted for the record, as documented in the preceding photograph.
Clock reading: 5:28
